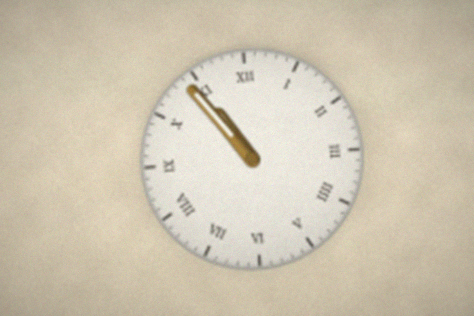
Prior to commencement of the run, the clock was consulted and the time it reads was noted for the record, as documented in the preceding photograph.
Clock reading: 10:54
